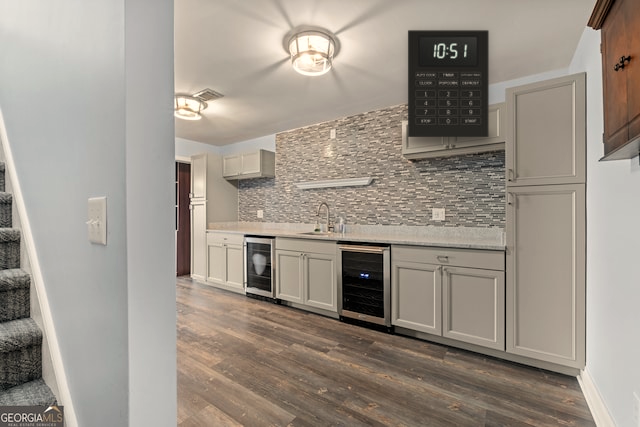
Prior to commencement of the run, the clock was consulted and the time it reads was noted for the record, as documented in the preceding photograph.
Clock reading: 10:51
